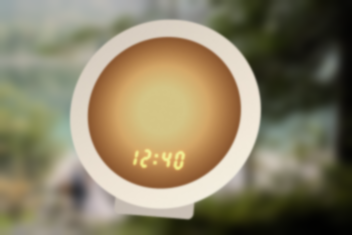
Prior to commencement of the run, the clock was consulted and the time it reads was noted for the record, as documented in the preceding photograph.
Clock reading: 12:40
